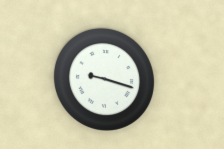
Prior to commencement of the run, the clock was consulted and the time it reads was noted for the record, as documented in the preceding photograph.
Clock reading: 9:17
